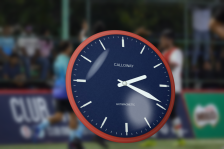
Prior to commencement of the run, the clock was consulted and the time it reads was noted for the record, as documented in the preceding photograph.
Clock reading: 2:19
